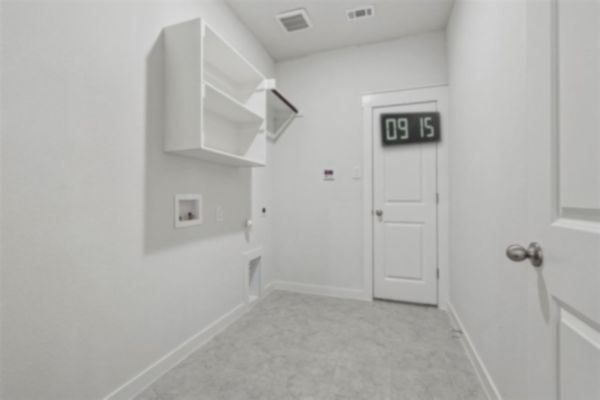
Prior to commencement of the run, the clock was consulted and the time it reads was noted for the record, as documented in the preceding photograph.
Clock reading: 9:15
